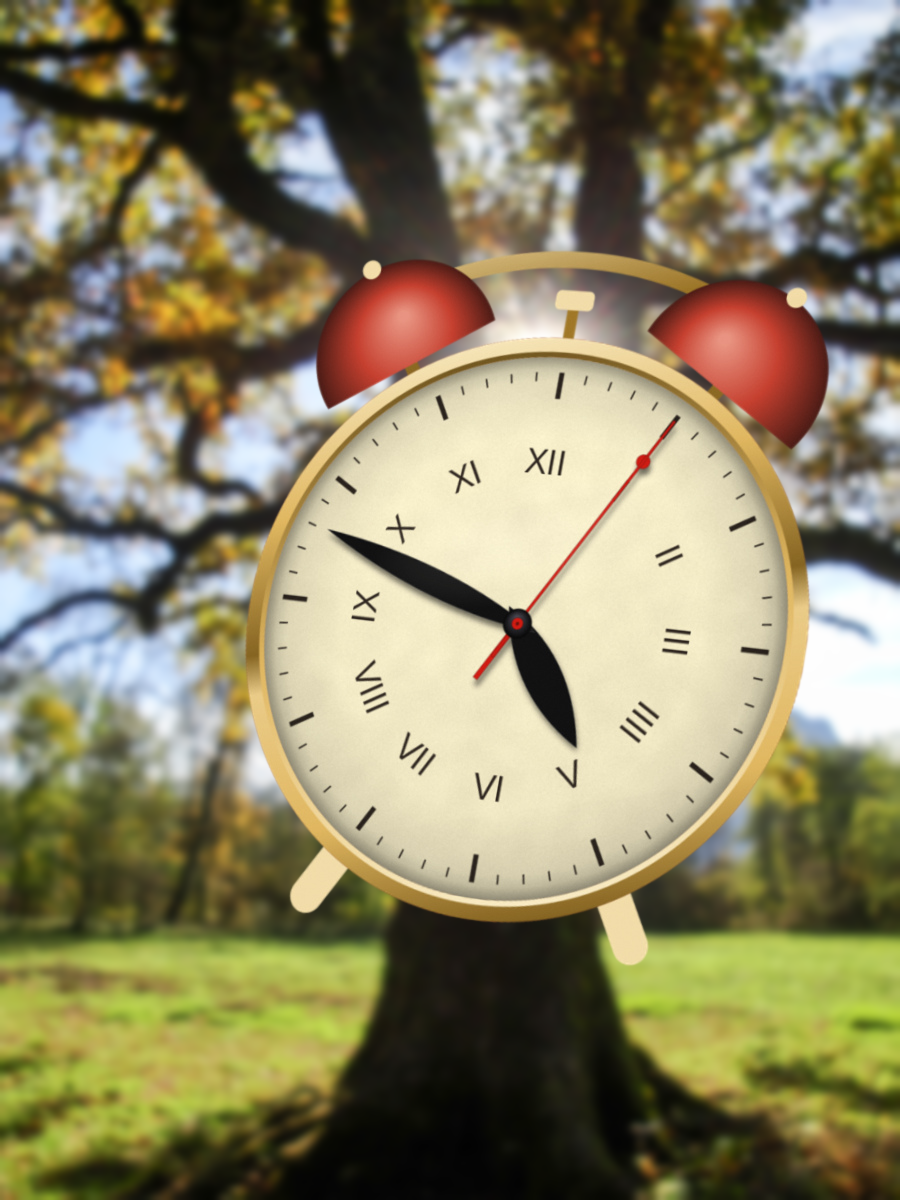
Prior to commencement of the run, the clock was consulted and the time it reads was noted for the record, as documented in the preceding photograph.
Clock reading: 4:48:05
